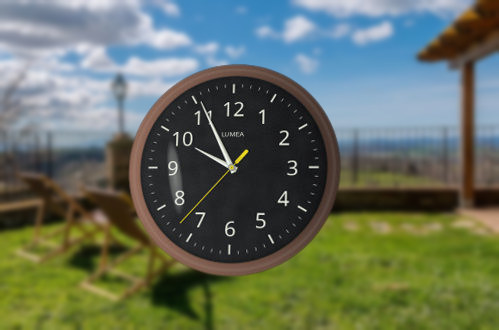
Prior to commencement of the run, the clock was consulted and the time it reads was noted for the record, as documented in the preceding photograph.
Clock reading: 9:55:37
